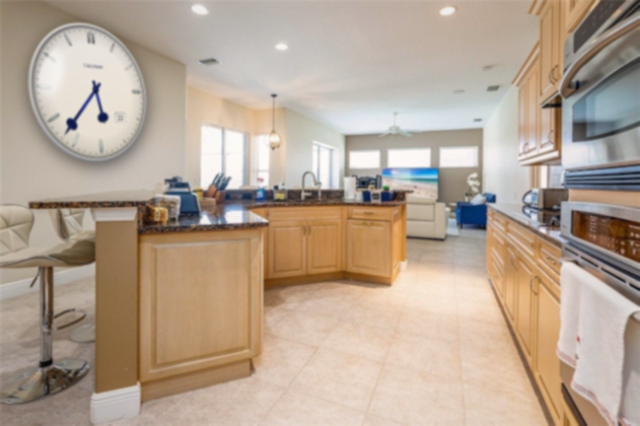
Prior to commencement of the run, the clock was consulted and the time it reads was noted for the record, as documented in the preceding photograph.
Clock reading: 5:37
